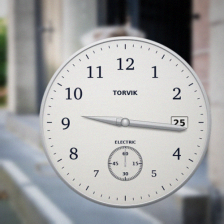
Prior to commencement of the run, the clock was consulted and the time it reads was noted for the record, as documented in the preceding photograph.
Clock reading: 9:16
